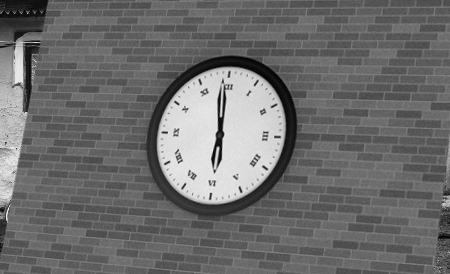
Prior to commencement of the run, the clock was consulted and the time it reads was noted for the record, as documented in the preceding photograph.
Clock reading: 5:59
